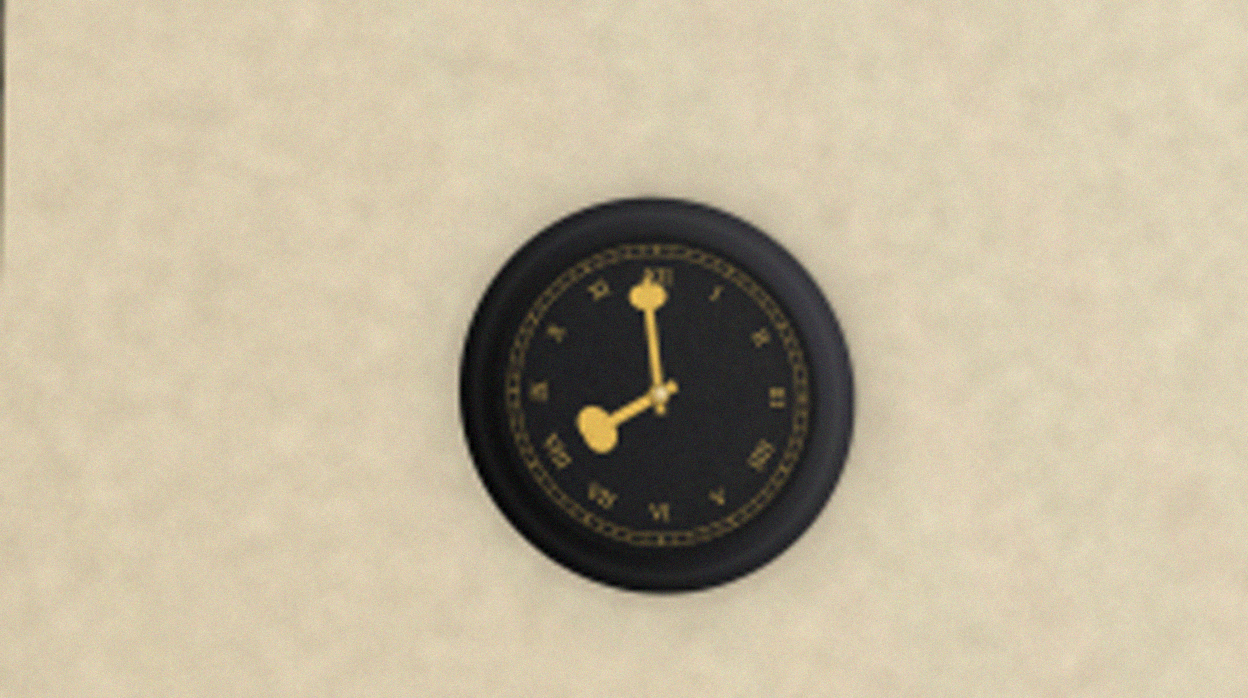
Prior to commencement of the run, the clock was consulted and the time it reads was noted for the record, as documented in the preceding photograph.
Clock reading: 7:59
